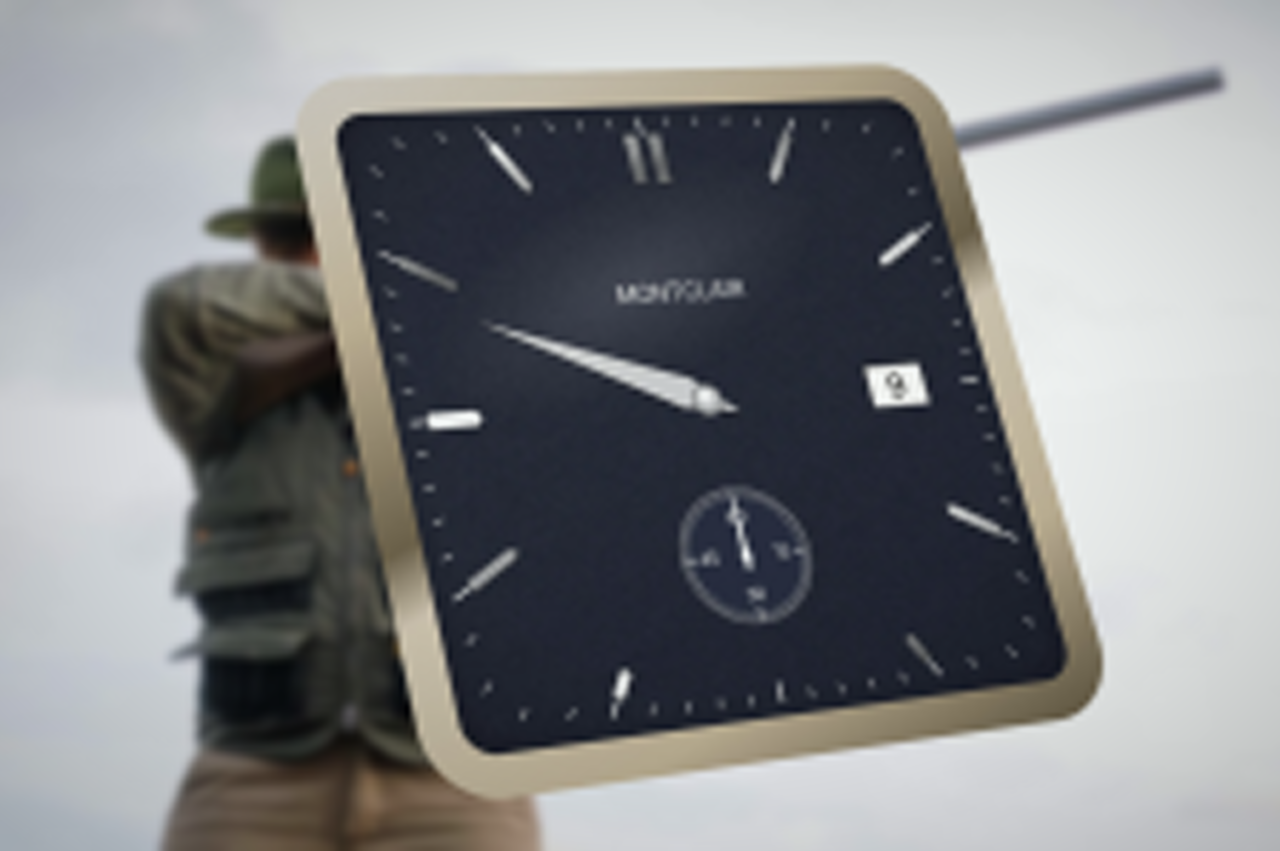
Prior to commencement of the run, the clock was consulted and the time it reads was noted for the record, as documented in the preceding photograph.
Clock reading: 9:49
